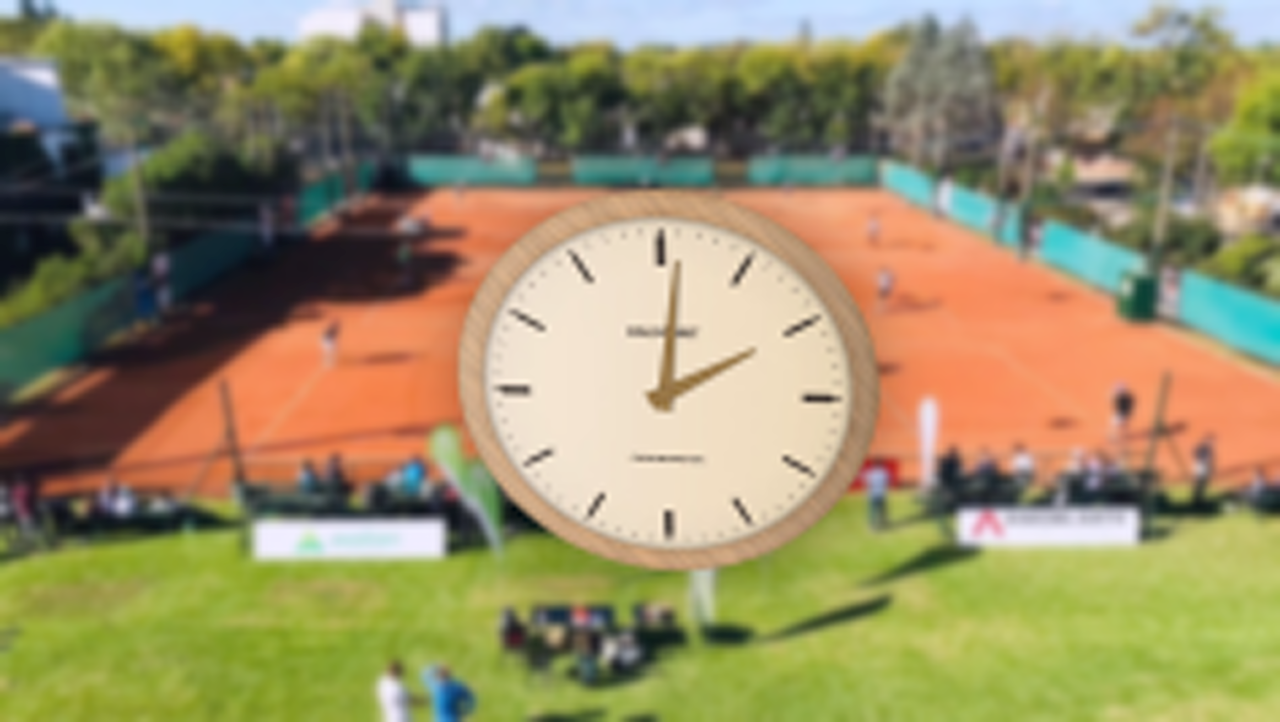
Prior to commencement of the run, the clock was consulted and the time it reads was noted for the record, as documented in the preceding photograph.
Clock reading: 2:01
